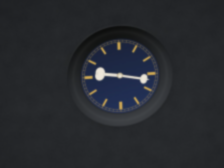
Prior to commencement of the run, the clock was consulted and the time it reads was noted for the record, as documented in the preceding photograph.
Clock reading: 9:17
